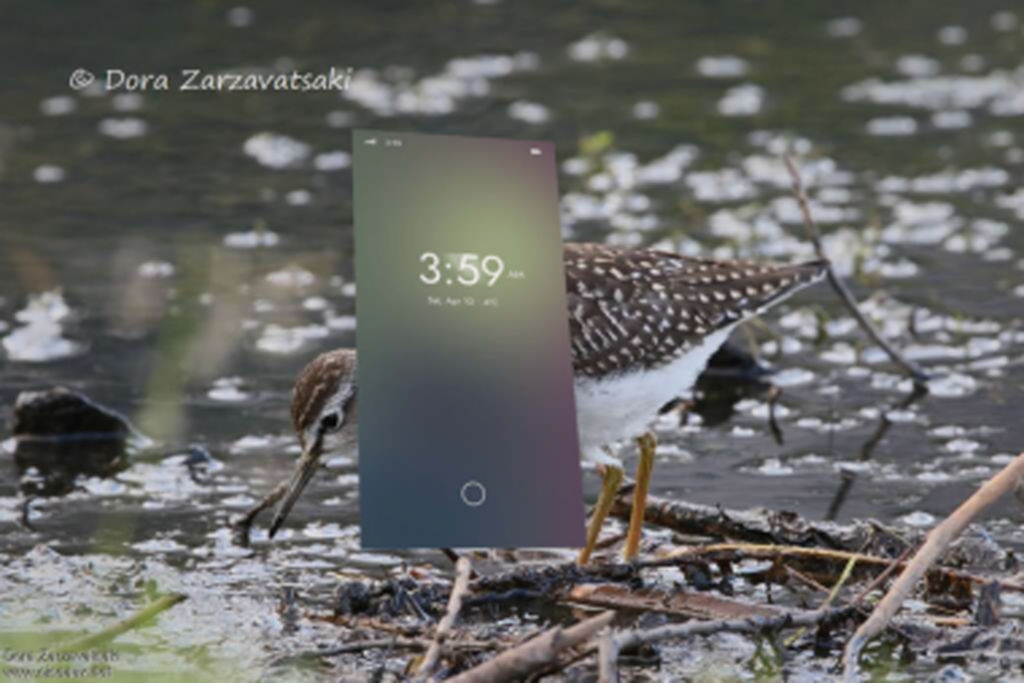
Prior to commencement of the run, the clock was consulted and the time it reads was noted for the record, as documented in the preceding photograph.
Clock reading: 3:59
